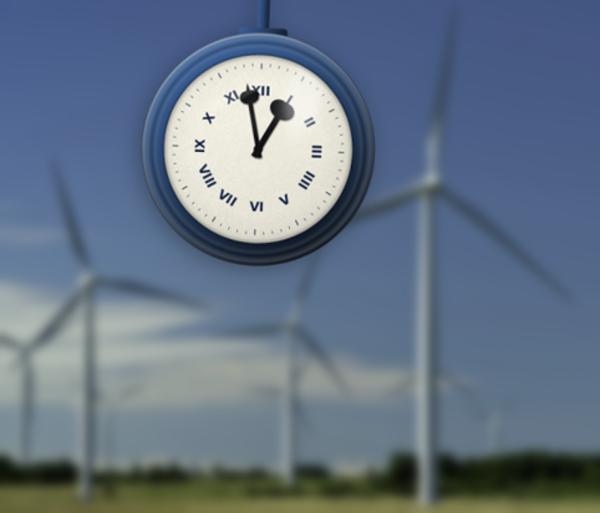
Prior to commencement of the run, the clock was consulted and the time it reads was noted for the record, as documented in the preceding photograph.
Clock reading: 12:58
